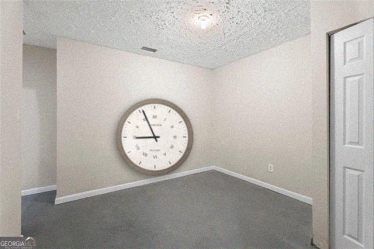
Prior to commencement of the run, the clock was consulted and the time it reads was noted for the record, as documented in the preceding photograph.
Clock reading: 8:56
